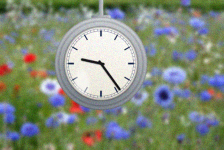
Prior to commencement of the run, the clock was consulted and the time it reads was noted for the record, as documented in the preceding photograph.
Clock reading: 9:24
